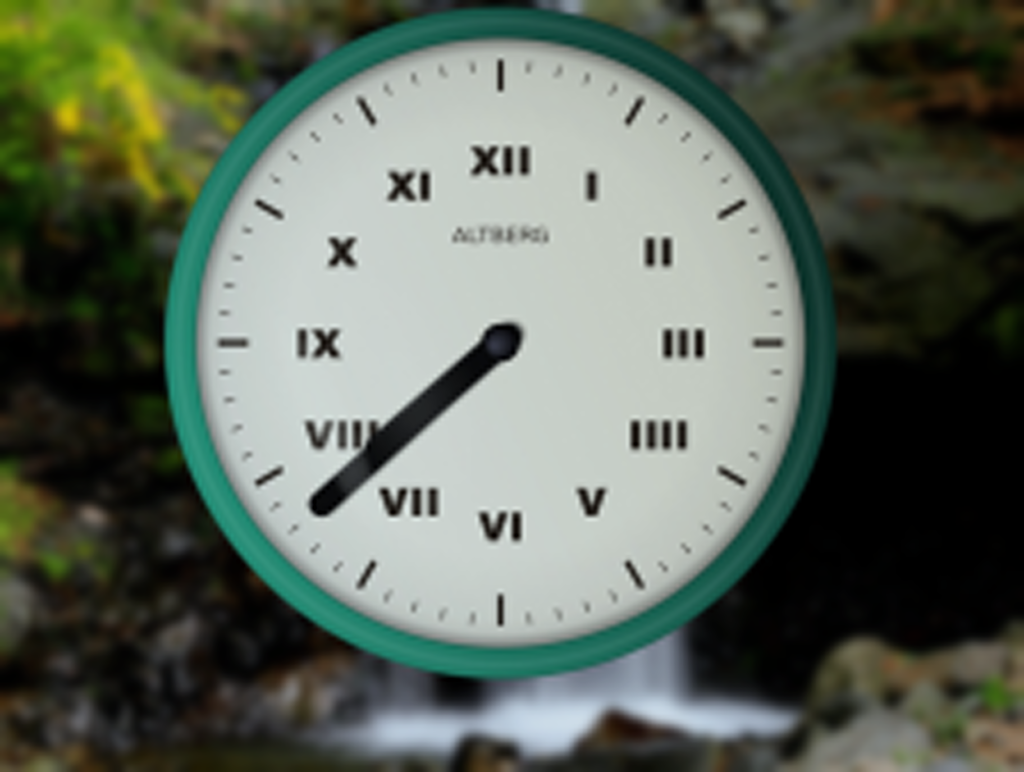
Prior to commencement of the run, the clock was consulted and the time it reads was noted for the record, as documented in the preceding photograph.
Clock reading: 7:38
